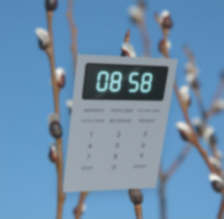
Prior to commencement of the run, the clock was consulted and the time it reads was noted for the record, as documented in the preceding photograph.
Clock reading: 8:58
